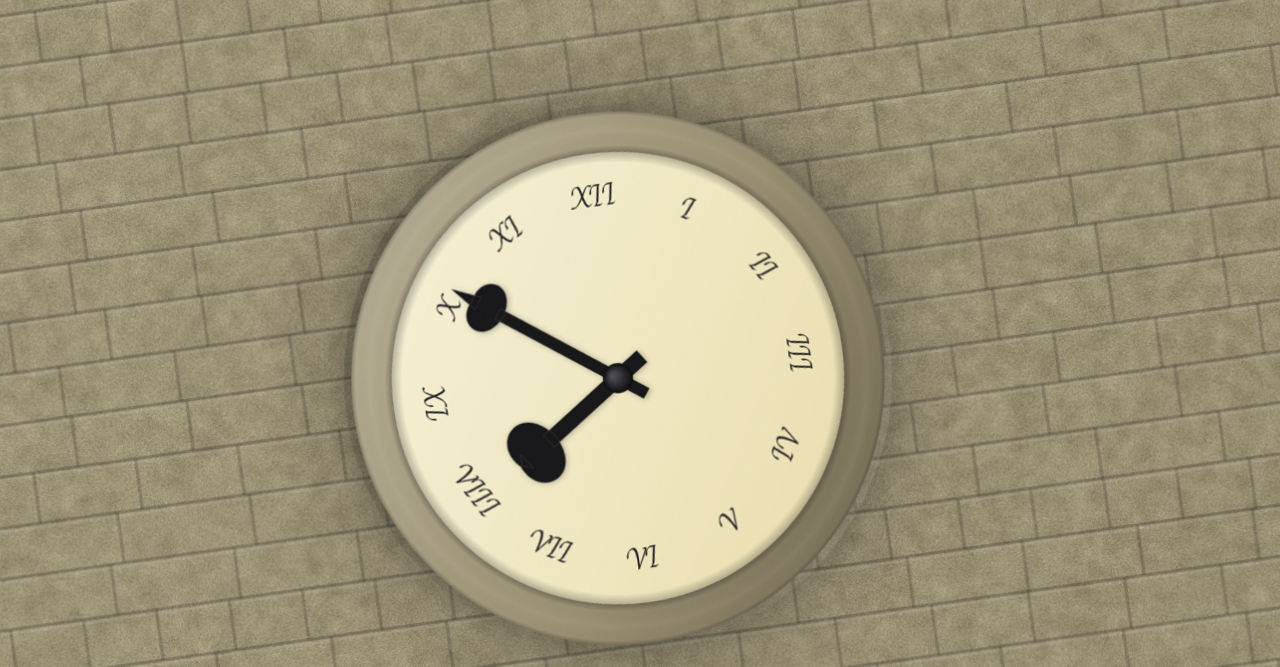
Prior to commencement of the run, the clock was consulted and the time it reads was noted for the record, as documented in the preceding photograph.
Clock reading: 7:51
